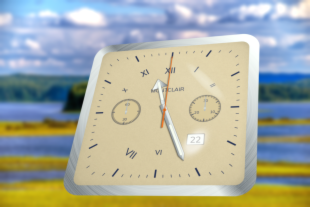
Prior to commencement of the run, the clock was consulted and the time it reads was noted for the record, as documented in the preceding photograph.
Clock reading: 11:26
